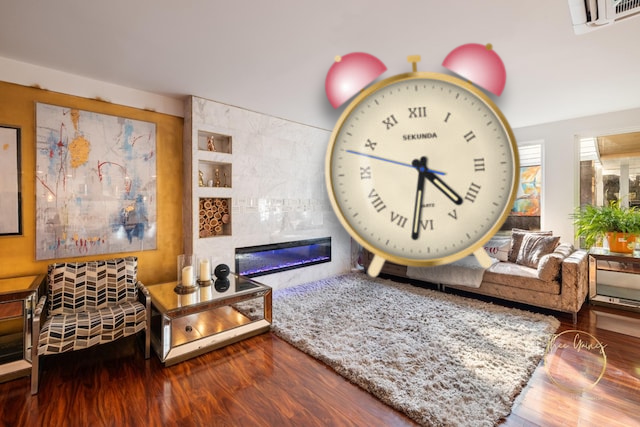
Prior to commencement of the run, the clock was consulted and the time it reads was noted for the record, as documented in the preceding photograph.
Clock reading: 4:31:48
